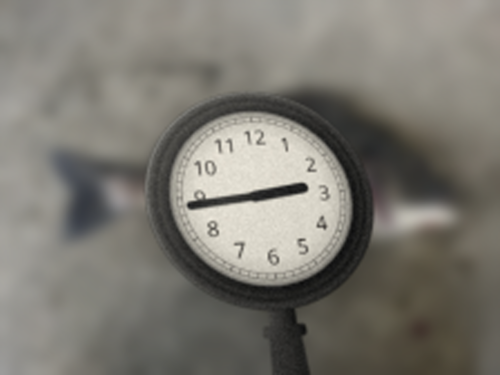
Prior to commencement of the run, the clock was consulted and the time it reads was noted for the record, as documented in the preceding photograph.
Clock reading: 2:44
